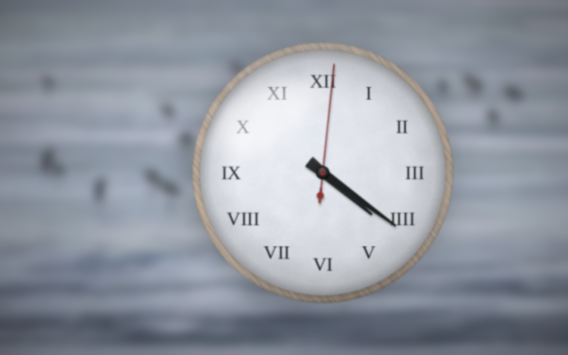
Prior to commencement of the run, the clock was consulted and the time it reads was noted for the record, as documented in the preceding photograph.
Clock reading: 4:21:01
